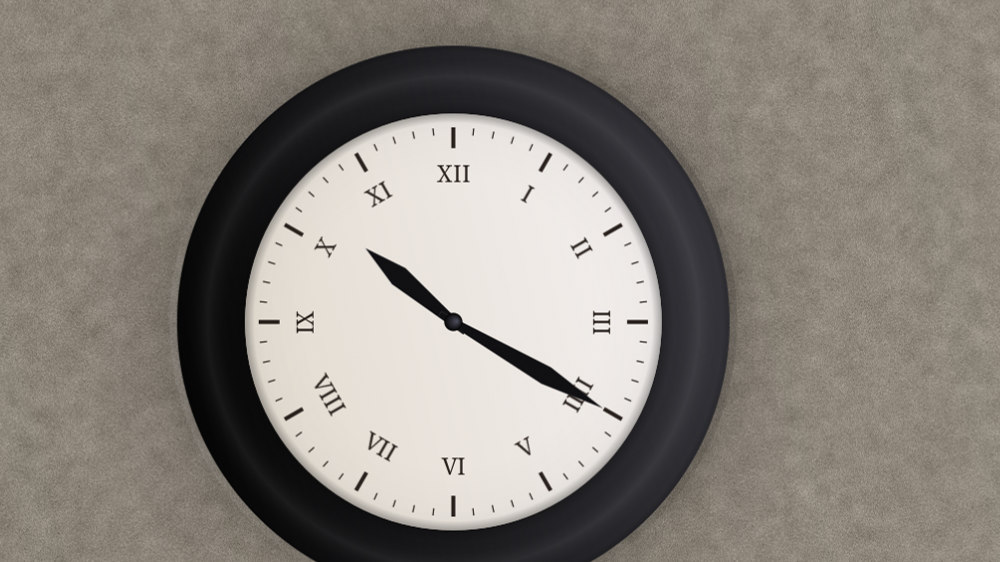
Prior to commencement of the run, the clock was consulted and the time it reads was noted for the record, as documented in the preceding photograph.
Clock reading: 10:20
